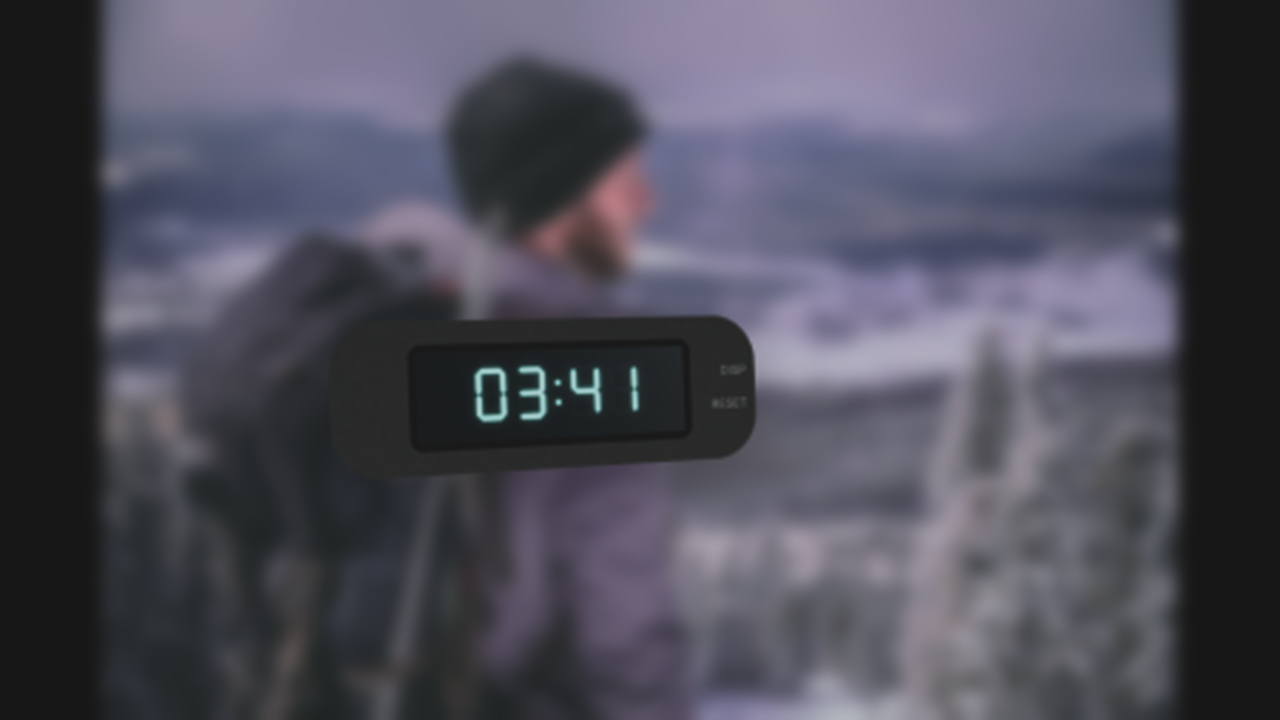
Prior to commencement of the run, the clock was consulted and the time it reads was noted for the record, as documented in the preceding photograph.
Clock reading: 3:41
